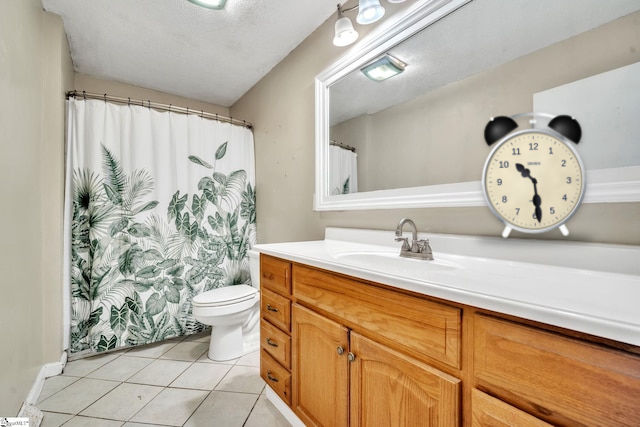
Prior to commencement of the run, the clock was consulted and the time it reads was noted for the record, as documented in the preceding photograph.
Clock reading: 10:29
